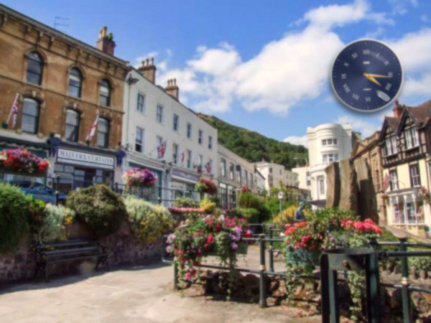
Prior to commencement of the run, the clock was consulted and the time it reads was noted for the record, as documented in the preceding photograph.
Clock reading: 4:16
